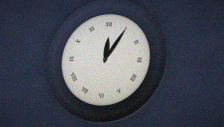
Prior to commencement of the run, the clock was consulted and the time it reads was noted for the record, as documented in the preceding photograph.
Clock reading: 12:05
